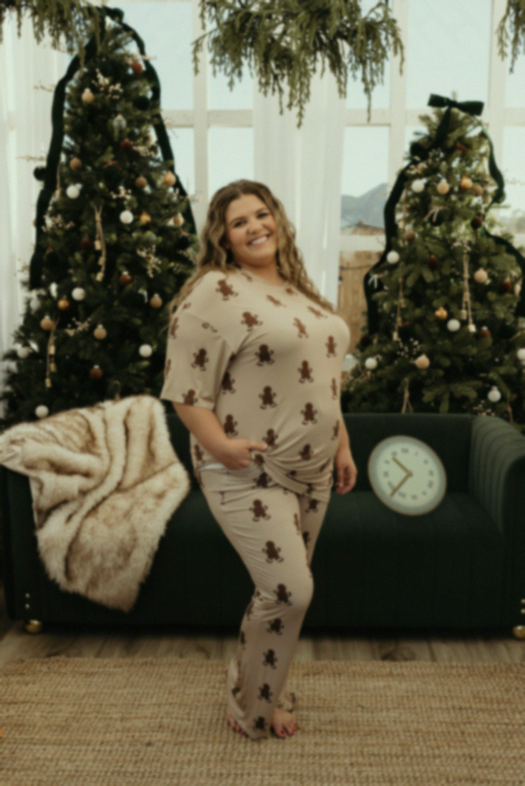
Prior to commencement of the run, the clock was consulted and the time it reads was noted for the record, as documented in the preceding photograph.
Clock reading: 10:38
